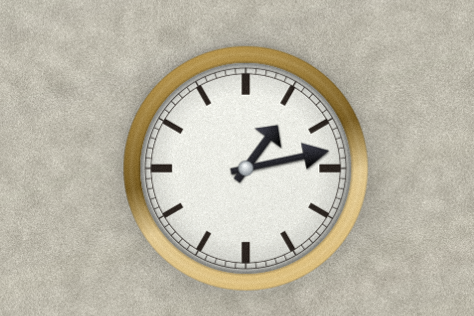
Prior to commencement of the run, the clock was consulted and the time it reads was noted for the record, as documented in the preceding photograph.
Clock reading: 1:13
